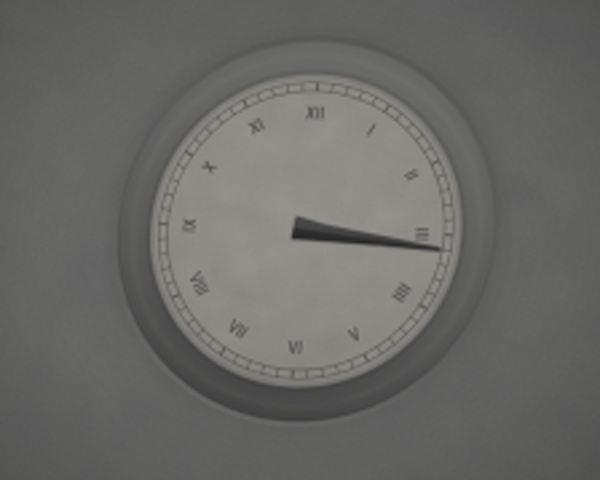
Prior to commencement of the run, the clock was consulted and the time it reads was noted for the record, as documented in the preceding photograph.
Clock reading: 3:16
